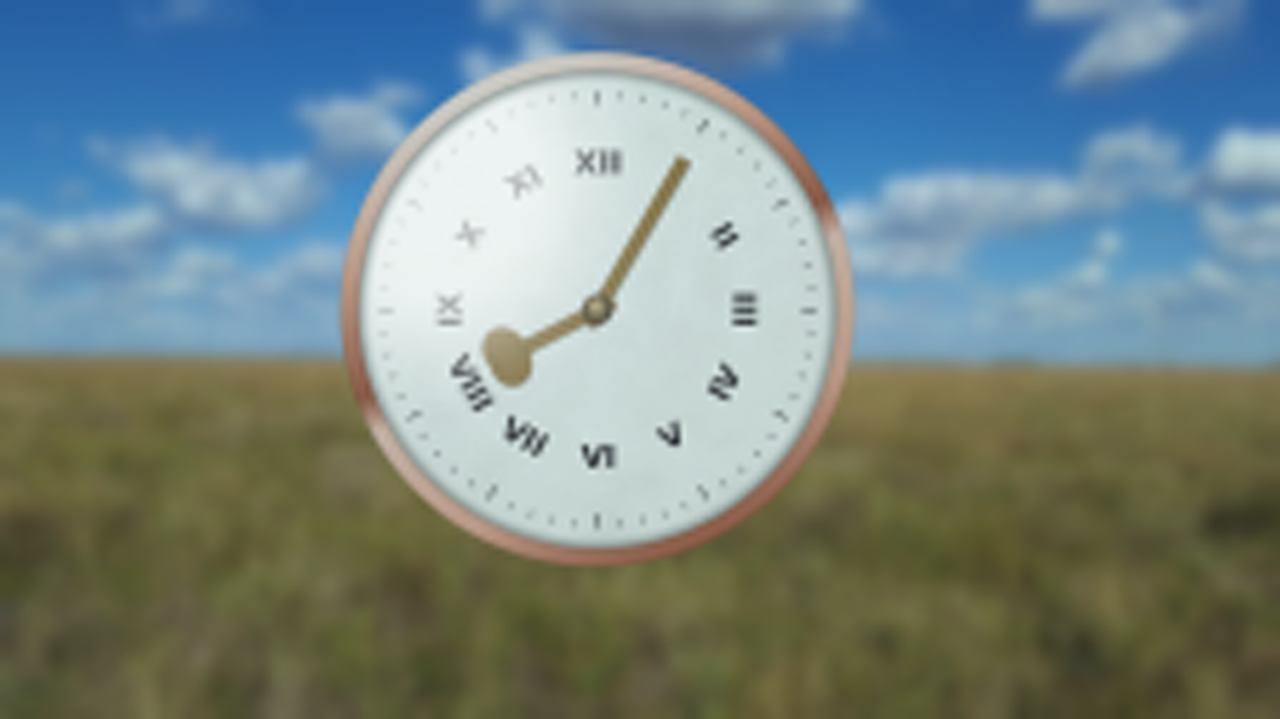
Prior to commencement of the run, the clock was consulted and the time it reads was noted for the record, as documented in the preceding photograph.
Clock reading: 8:05
